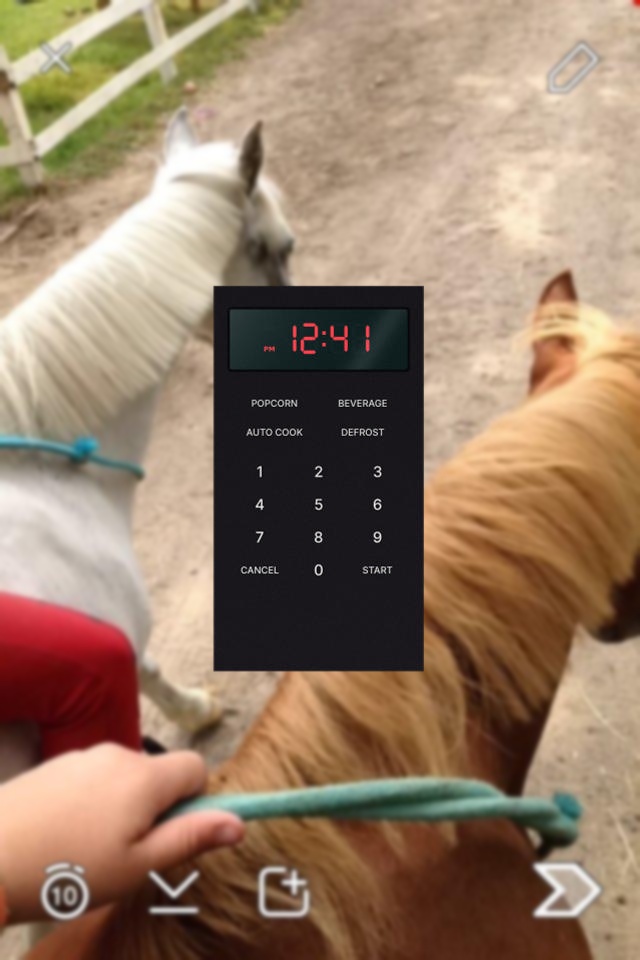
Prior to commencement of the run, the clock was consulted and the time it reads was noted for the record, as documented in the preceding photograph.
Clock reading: 12:41
